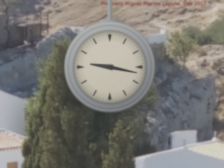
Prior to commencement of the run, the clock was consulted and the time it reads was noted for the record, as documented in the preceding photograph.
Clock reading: 9:17
